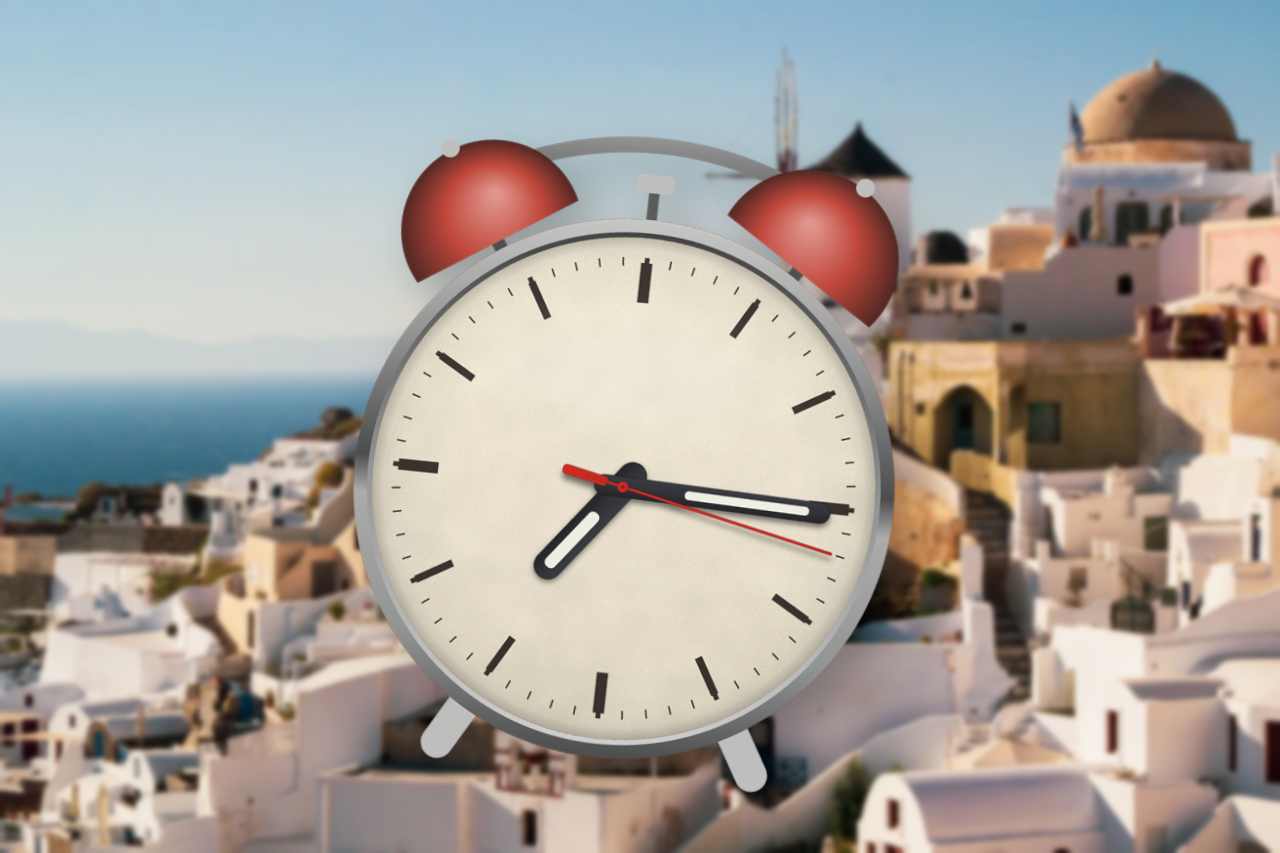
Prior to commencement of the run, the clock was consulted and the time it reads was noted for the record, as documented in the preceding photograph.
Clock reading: 7:15:17
